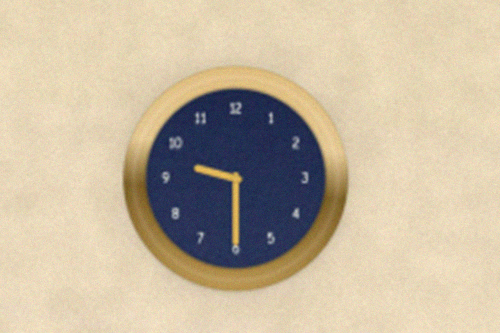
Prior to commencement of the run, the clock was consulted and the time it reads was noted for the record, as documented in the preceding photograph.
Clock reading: 9:30
